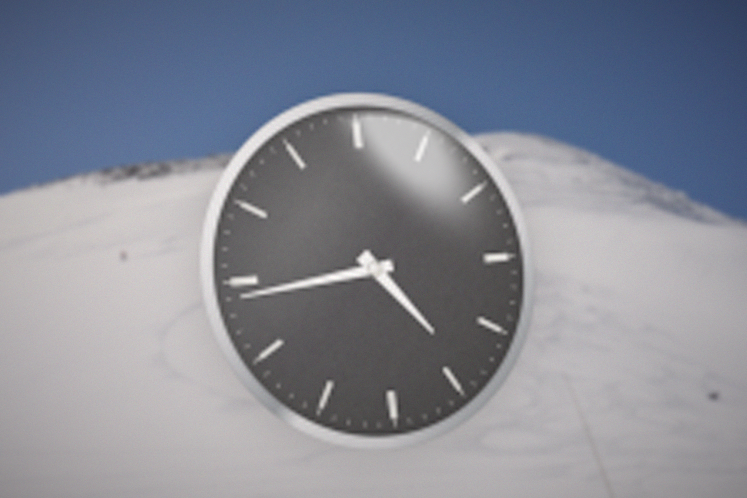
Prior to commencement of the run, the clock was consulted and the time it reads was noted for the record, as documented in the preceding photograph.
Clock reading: 4:44
